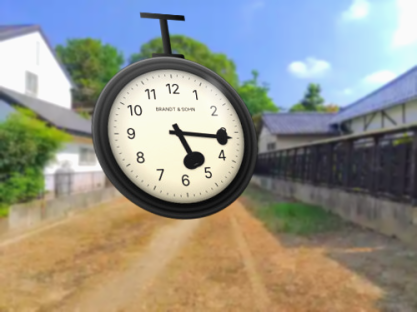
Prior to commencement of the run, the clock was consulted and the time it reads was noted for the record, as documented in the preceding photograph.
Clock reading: 5:16
